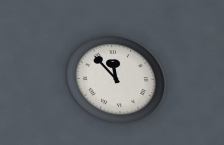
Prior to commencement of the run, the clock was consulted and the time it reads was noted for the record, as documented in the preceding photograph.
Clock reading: 11:54
